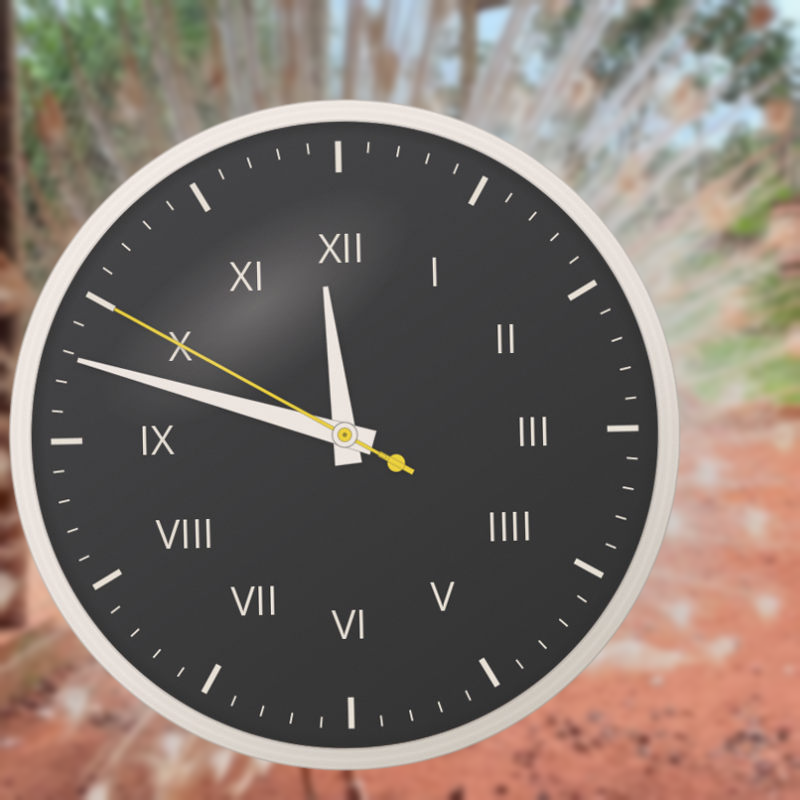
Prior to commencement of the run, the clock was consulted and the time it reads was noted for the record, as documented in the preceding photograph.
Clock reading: 11:47:50
